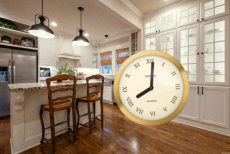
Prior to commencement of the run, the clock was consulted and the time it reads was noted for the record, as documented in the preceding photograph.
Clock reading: 8:01
